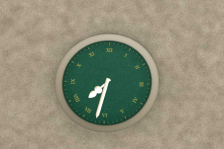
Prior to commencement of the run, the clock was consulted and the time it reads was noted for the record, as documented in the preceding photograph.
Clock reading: 7:32
